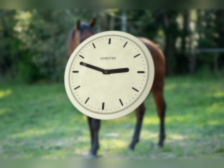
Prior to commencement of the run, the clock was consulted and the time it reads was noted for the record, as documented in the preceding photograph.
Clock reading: 2:48
